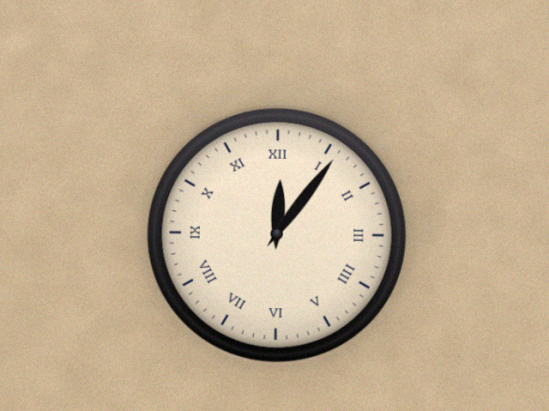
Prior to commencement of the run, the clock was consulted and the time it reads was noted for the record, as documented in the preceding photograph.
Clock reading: 12:06
